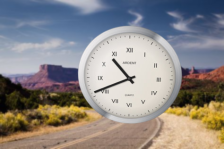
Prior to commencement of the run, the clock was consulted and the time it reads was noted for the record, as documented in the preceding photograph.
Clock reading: 10:41
